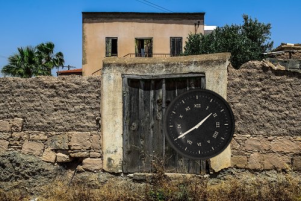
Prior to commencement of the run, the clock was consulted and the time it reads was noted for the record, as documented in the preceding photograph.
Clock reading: 1:40
